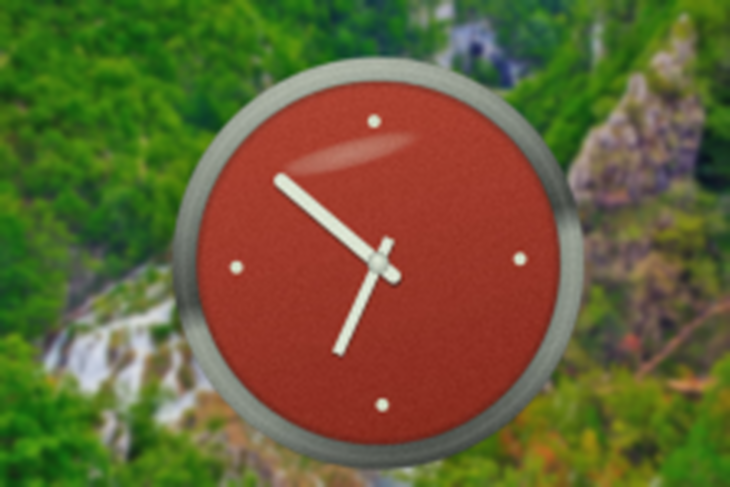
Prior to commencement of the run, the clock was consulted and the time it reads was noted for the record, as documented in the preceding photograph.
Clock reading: 6:52
